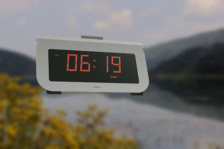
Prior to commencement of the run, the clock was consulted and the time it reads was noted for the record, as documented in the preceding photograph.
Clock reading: 6:19
